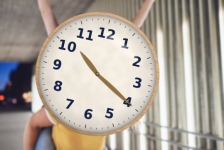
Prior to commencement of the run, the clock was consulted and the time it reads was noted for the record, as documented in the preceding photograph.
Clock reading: 10:20
